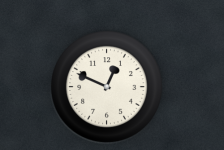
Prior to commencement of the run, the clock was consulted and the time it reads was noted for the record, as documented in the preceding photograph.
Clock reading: 12:49
